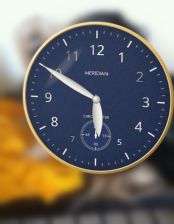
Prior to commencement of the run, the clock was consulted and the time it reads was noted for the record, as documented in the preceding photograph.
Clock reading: 5:50
